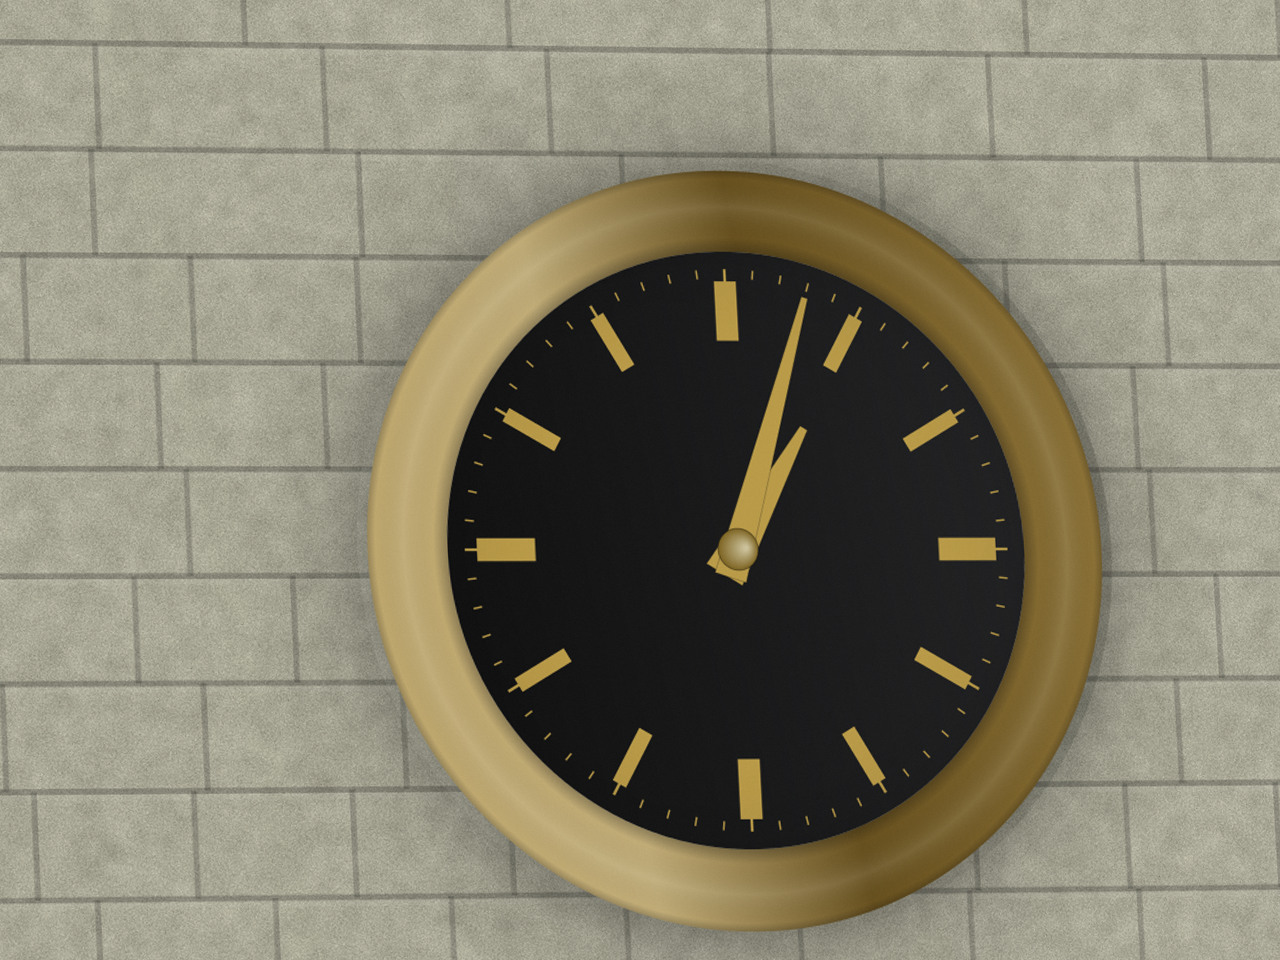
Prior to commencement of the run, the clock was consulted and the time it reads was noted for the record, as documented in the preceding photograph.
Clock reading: 1:03
